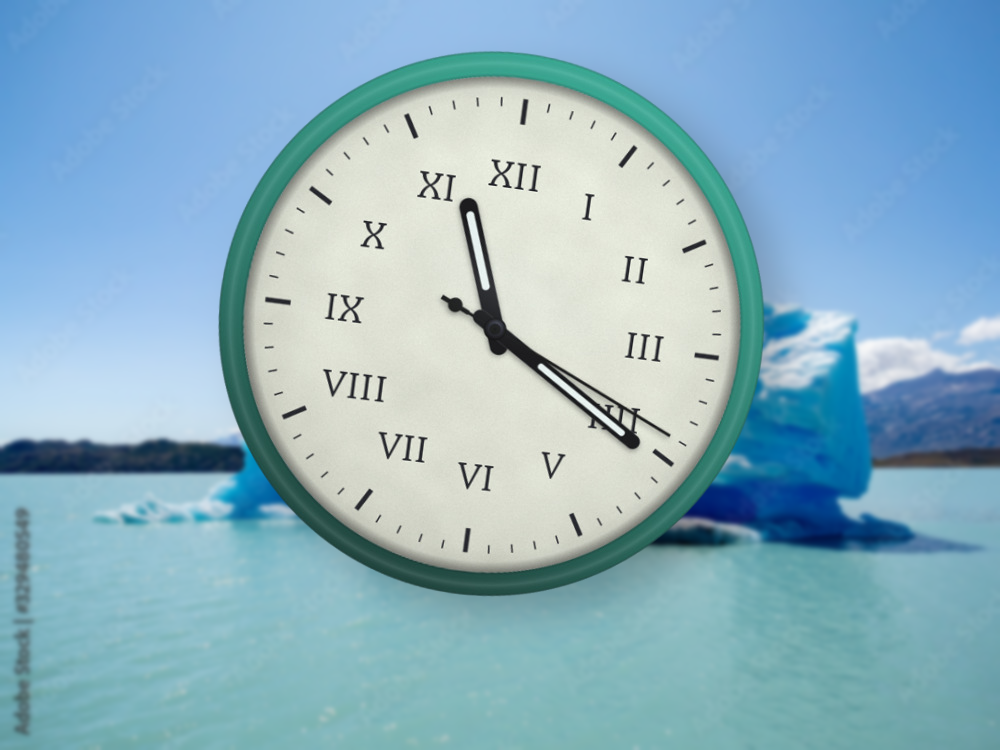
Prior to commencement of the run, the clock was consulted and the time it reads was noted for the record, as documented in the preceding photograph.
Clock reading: 11:20:19
